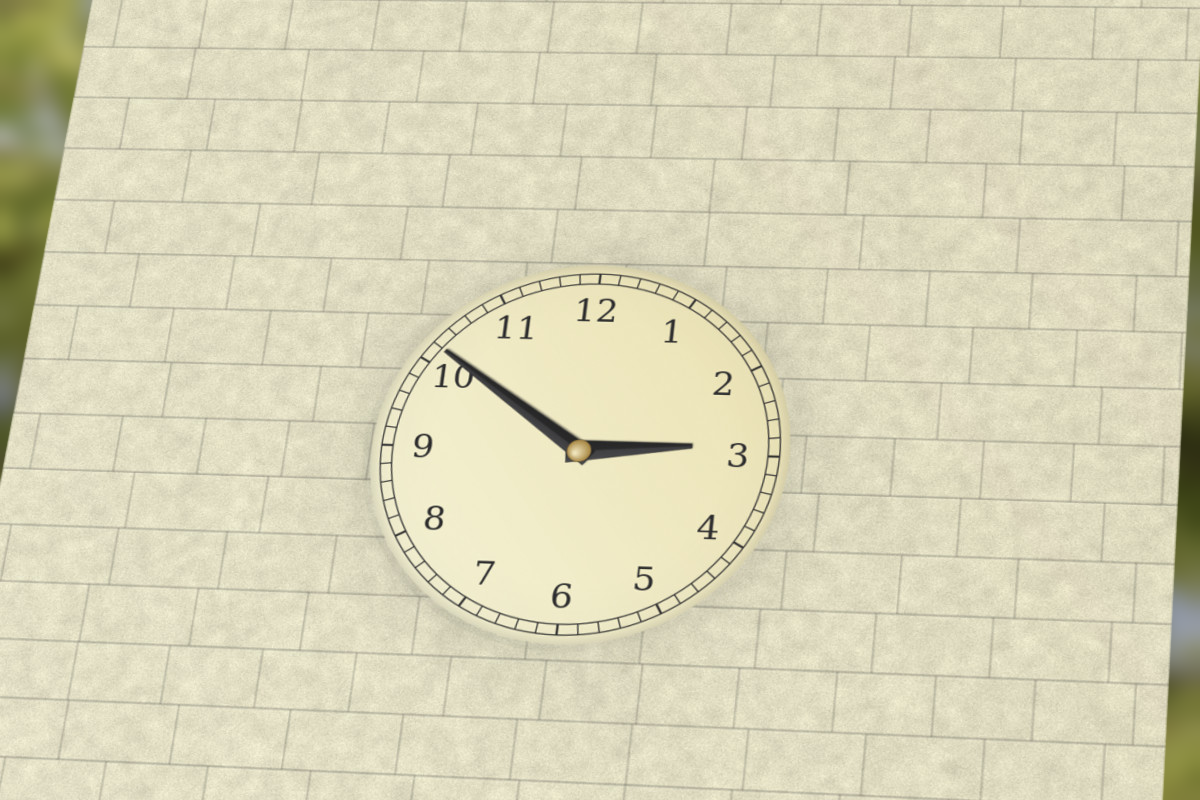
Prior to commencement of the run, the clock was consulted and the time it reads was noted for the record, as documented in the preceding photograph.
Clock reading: 2:51
